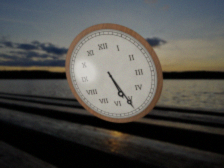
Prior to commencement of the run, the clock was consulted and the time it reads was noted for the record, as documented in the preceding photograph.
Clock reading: 5:26
